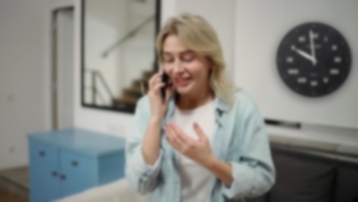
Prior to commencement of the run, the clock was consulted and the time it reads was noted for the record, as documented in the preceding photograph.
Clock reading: 9:59
